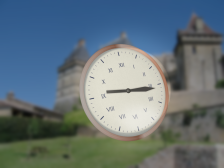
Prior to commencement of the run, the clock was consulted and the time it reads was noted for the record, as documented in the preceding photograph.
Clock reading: 9:16
